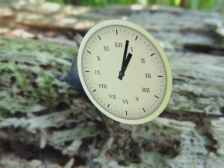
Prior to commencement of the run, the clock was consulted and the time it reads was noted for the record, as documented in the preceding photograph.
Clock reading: 1:03
